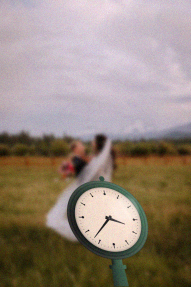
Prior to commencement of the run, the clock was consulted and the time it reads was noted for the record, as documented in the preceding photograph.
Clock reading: 3:37
